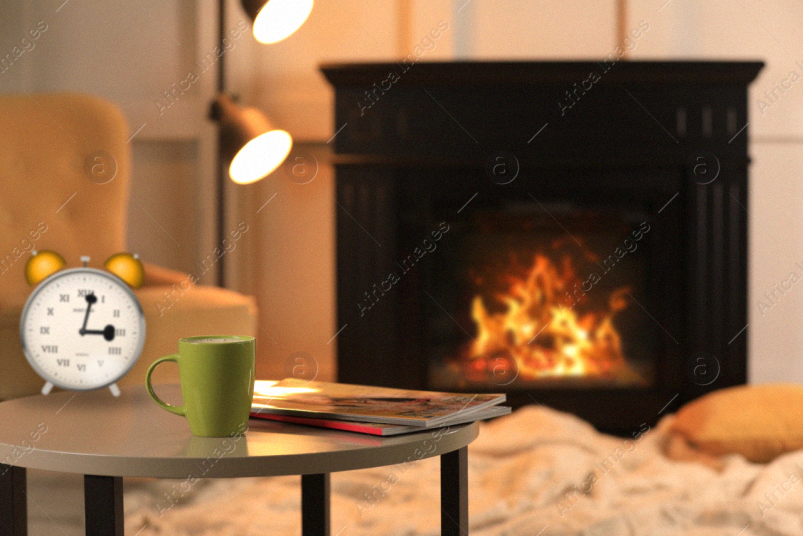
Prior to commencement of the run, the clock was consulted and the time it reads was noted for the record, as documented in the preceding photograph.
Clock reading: 3:02
